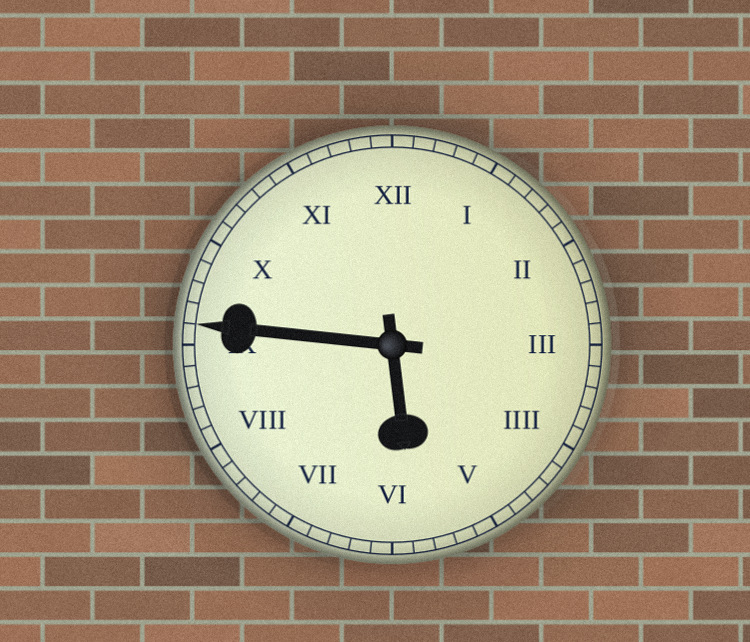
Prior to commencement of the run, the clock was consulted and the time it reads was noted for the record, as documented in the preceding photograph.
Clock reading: 5:46
